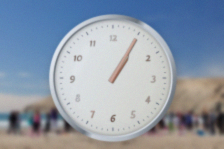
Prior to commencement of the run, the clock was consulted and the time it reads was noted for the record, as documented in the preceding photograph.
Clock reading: 1:05
